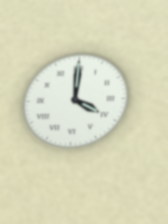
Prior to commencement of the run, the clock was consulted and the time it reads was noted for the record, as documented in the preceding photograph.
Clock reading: 4:00
